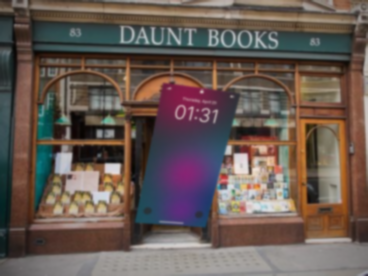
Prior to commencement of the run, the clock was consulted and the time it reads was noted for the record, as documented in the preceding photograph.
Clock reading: 1:31
